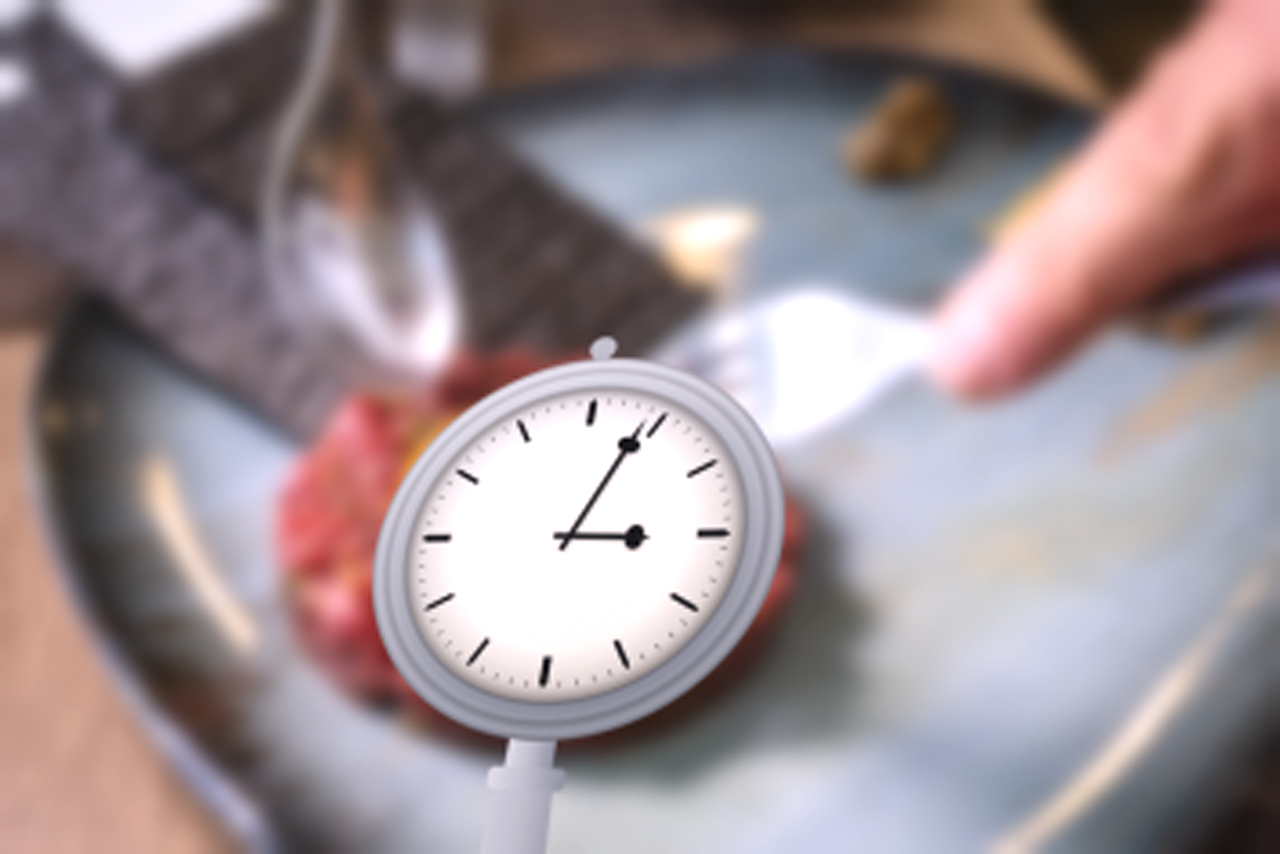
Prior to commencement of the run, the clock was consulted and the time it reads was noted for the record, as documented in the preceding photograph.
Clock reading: 3:04
